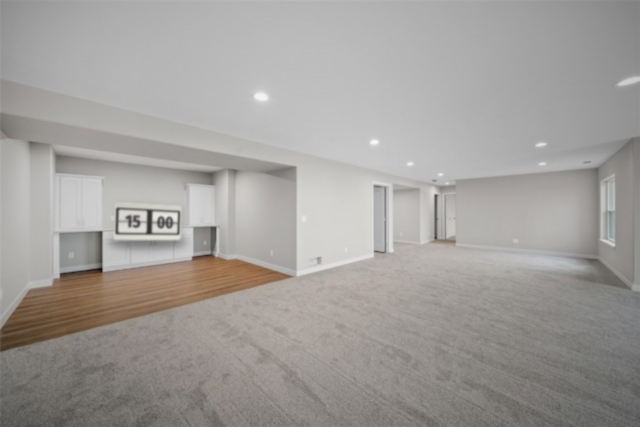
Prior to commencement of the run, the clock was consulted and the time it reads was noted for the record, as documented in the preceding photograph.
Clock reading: 15:00
